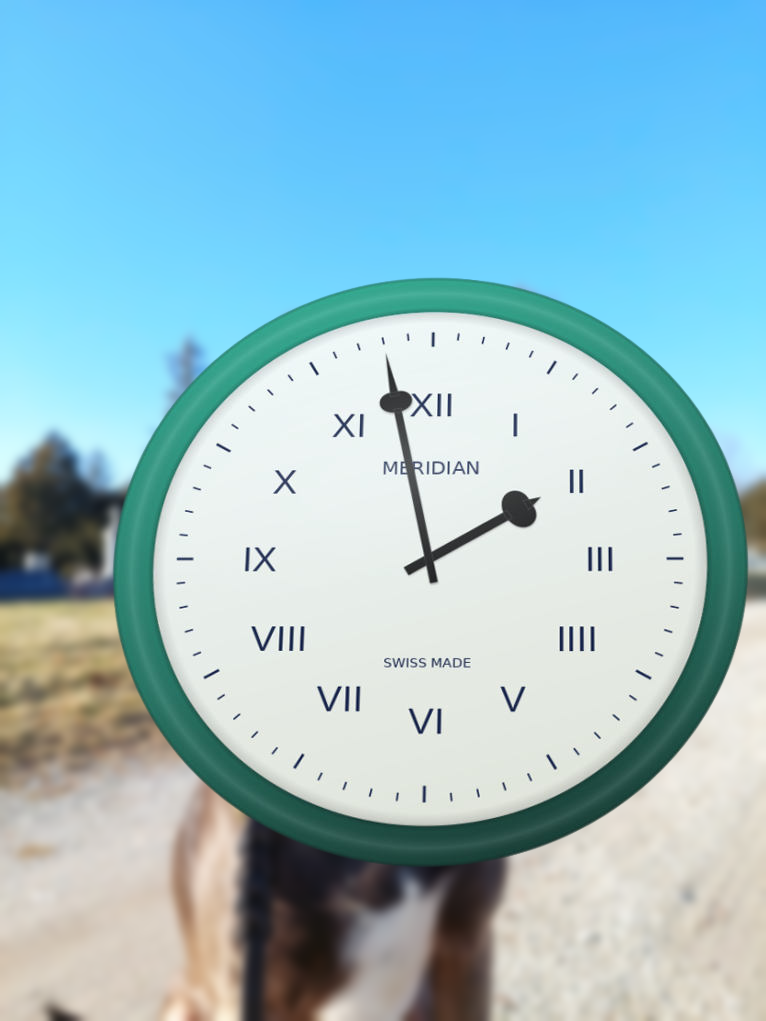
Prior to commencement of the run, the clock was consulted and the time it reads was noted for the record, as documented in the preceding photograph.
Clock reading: 1:58
